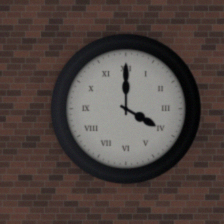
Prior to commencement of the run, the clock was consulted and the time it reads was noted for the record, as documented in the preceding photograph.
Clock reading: 4:00
